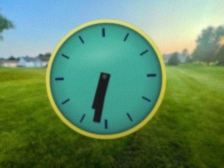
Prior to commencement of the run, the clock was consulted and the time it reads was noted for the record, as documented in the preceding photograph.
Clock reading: 6:32
